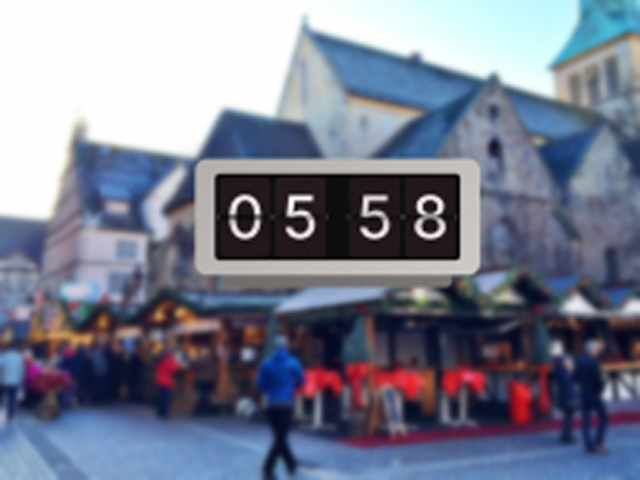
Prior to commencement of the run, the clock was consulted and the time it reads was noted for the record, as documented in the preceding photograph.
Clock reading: 5:58
